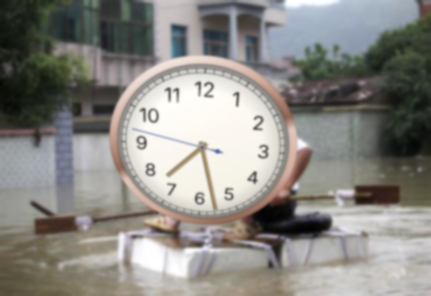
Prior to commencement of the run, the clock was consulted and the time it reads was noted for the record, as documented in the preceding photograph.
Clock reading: 7:27:47
